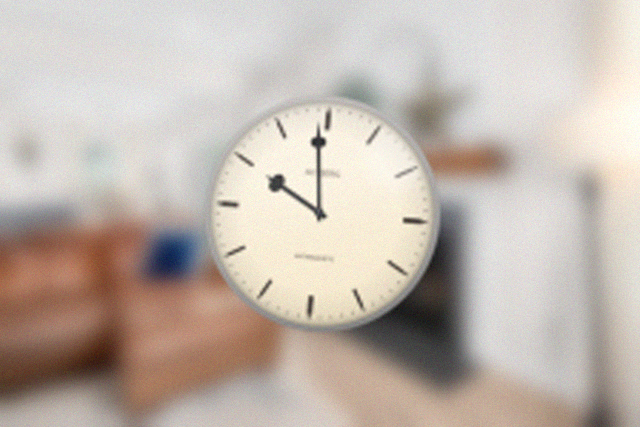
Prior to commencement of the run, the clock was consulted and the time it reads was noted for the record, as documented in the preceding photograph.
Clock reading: 9:59
